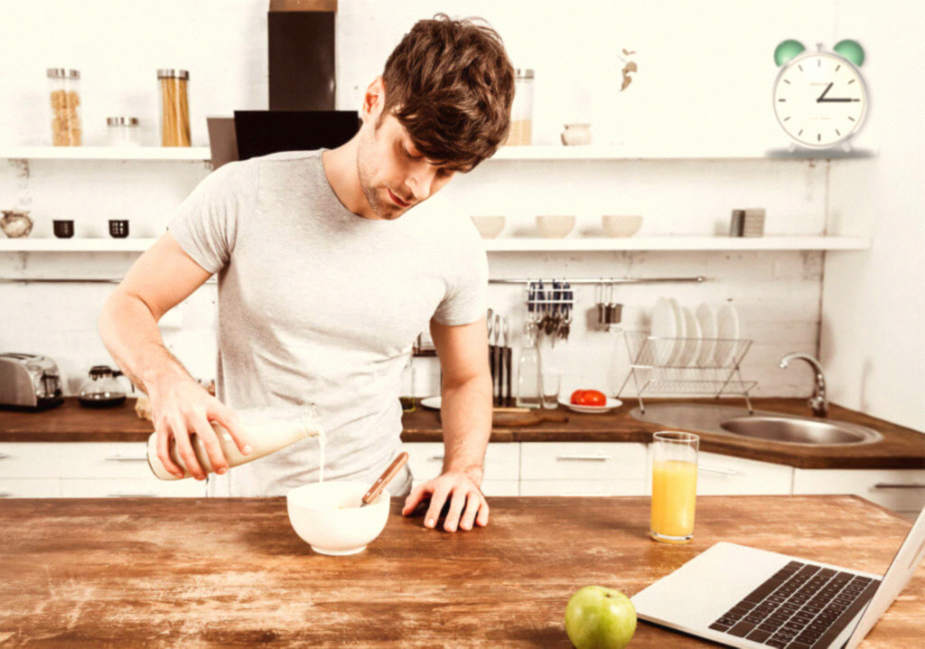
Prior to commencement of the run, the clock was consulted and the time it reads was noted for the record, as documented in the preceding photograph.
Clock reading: 1:15
